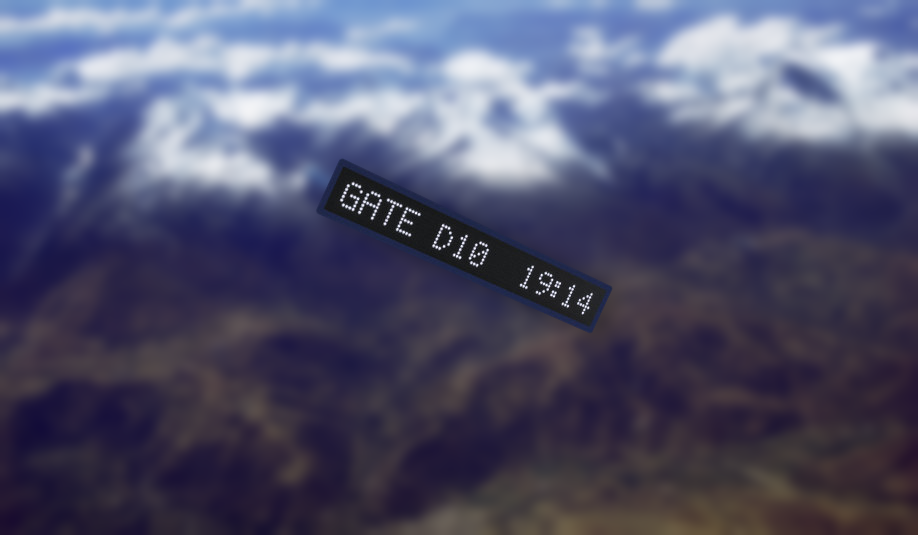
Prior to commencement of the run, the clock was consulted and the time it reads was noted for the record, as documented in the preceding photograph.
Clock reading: 19:14
